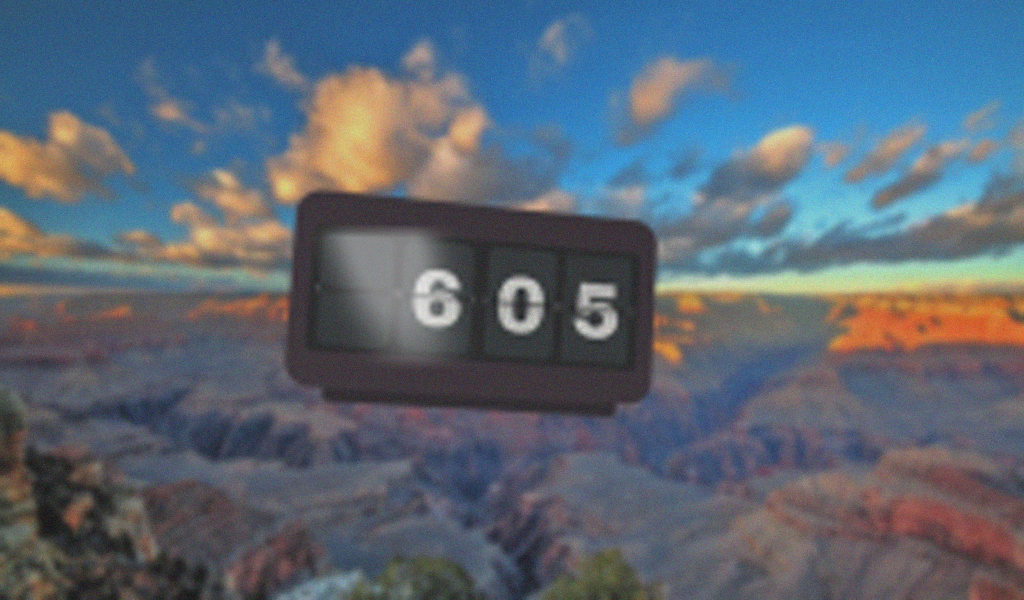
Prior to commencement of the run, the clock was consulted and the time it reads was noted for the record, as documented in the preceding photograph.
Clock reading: 6:05
